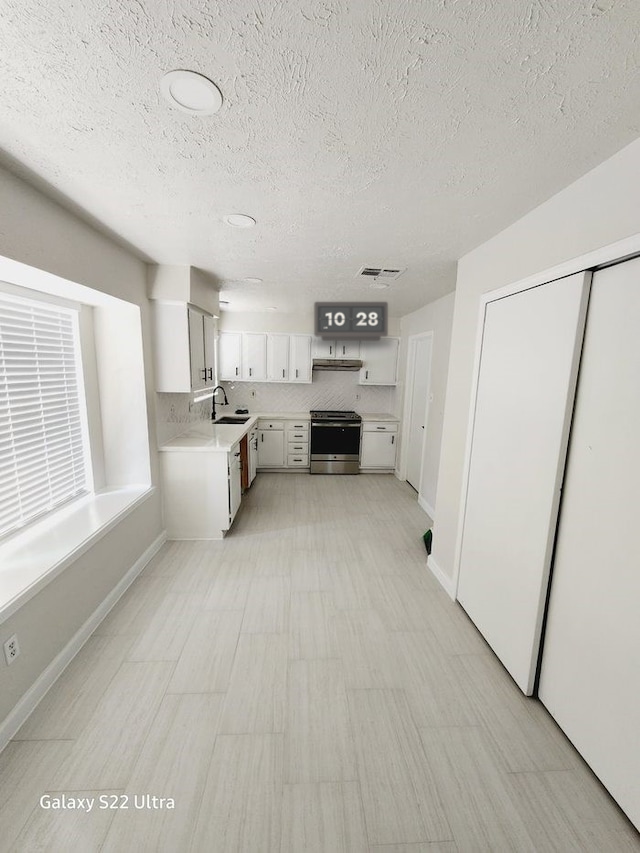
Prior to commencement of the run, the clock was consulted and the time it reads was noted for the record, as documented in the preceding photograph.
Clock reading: 10:28
